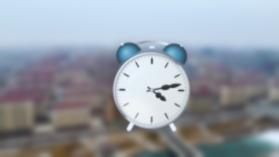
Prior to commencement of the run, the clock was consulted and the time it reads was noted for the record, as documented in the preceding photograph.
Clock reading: 4:13
